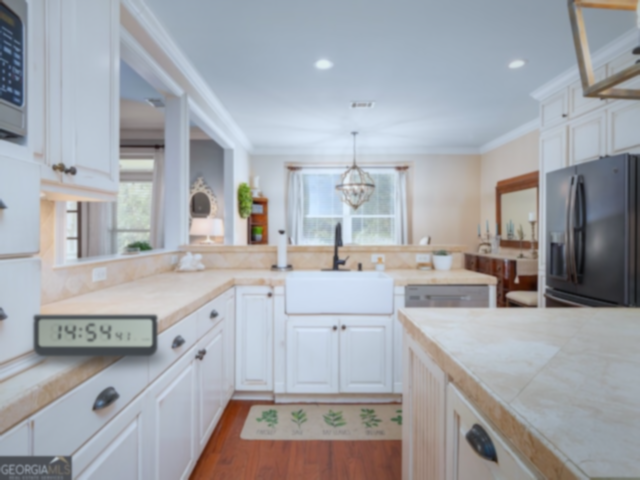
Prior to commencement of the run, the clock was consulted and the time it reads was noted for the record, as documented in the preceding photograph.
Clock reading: 14:54
